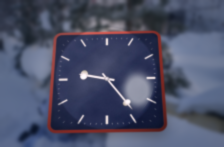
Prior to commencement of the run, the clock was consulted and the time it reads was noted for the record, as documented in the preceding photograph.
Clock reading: 9:24
